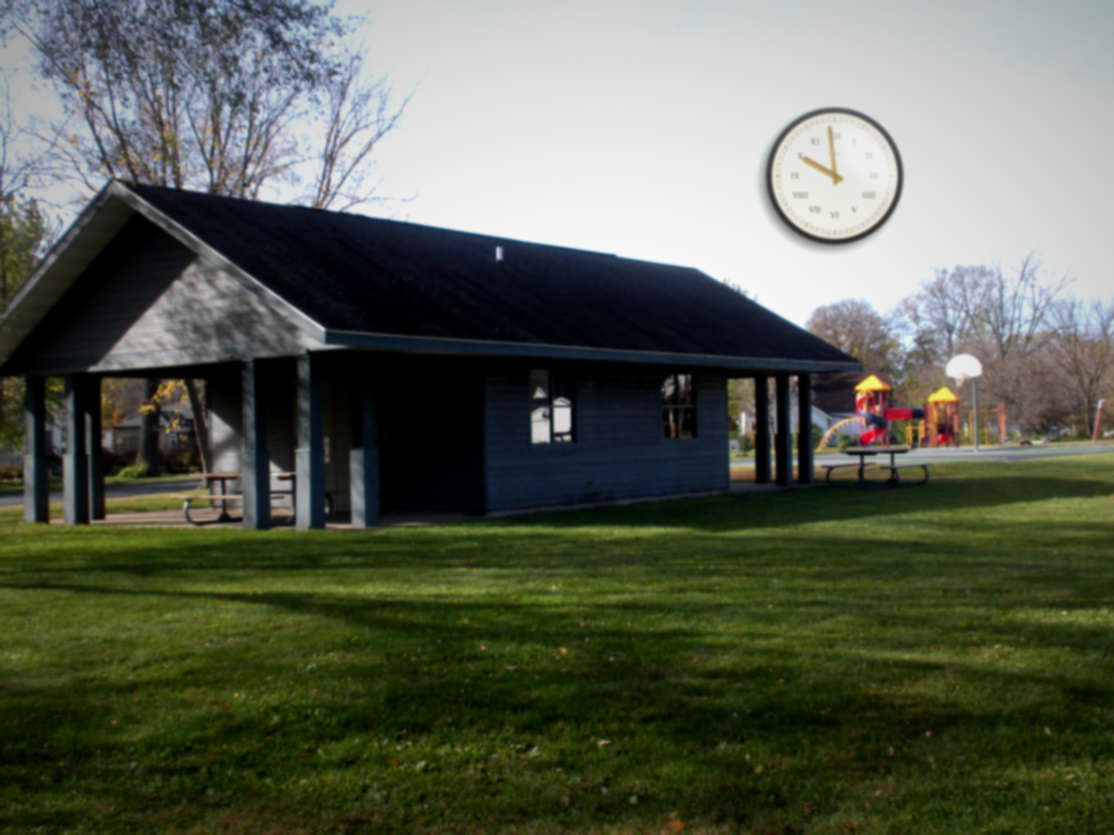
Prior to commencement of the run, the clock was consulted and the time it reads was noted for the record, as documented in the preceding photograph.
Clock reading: 9:59
